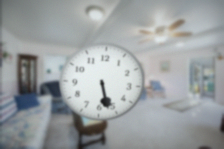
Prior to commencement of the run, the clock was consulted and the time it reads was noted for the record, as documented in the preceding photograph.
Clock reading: 5:27
